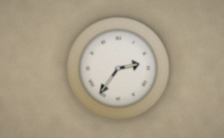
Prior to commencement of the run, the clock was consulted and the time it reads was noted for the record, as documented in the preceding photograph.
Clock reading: 2:36
